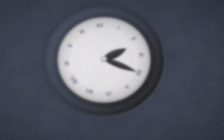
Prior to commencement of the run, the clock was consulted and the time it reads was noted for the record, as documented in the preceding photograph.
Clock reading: 2:20
